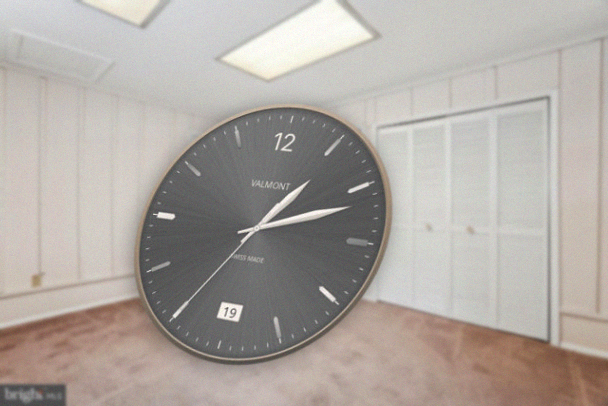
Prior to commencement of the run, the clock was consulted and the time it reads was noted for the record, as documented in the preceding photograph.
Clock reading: 1:11:35
